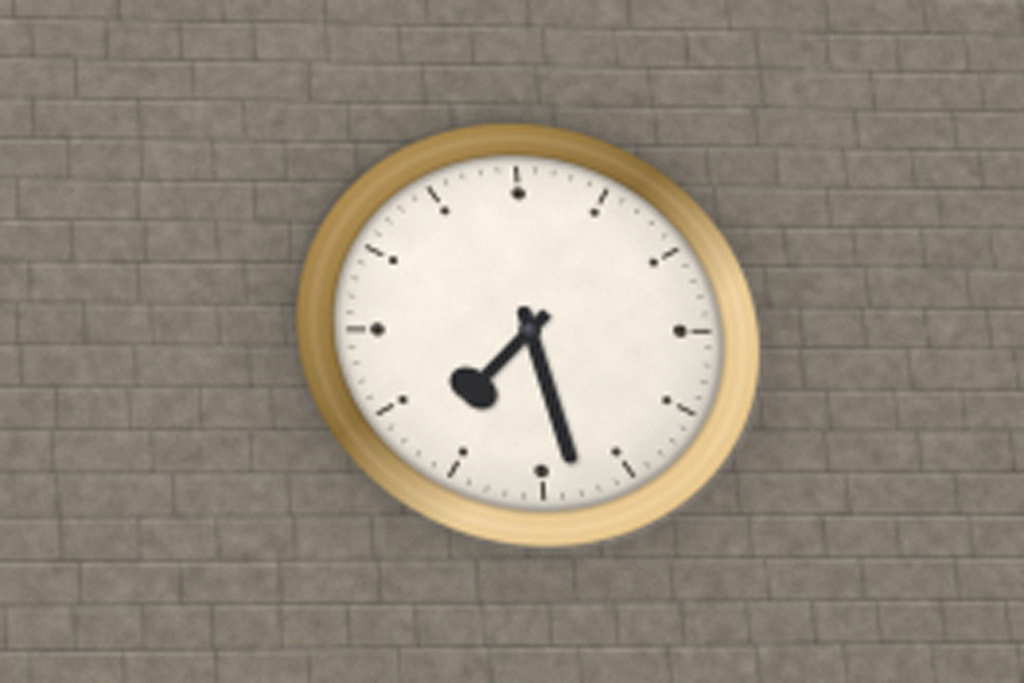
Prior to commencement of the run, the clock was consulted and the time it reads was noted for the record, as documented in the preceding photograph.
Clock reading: 7:28
